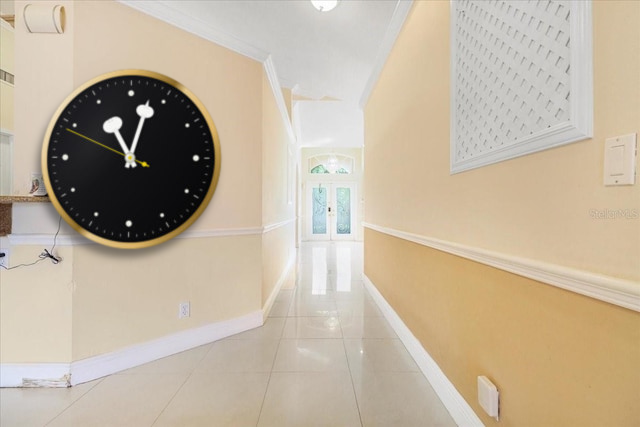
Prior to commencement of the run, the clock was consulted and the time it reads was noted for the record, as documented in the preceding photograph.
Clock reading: 11:02:49
